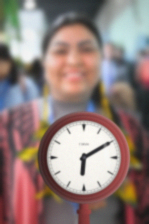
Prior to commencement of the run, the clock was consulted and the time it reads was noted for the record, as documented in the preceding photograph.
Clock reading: 6:10
